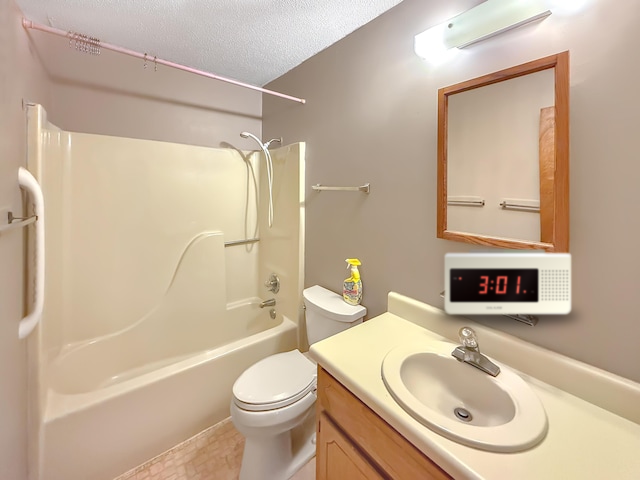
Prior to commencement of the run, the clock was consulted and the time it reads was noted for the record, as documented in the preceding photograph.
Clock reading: 3:01
